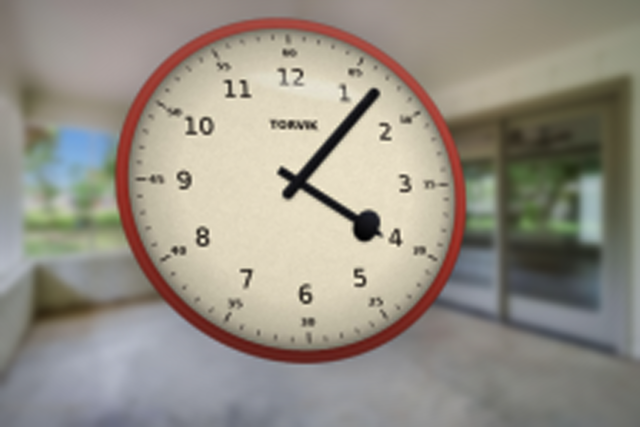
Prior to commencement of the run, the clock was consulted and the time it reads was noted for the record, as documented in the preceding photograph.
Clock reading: 4:07
